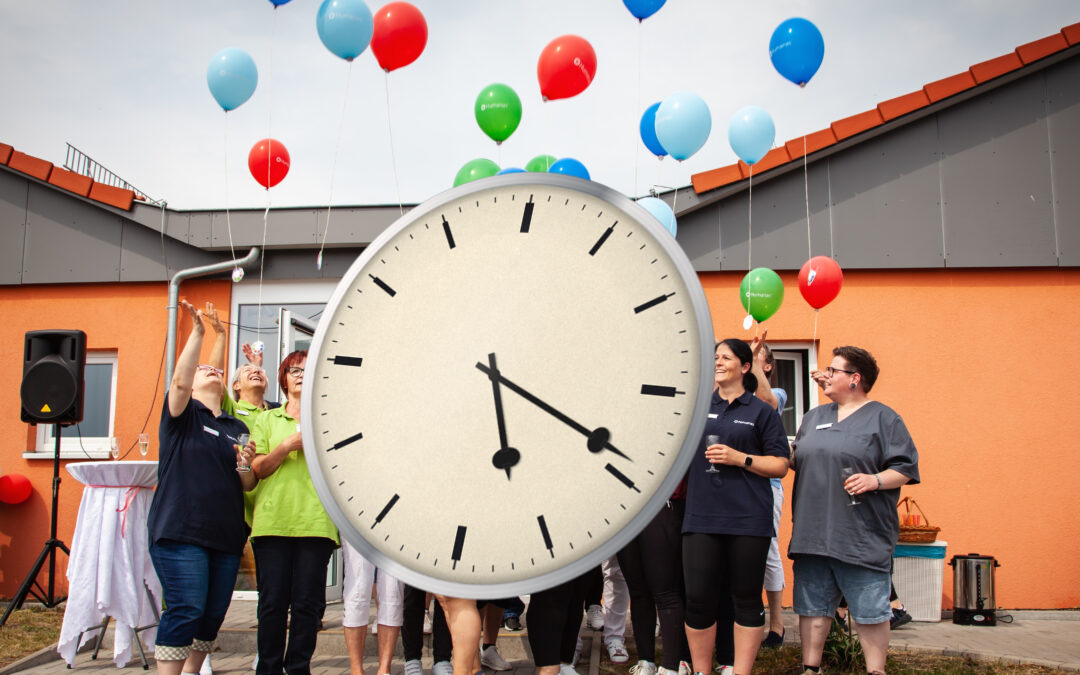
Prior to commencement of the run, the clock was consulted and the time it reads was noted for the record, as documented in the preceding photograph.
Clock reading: 5:19
